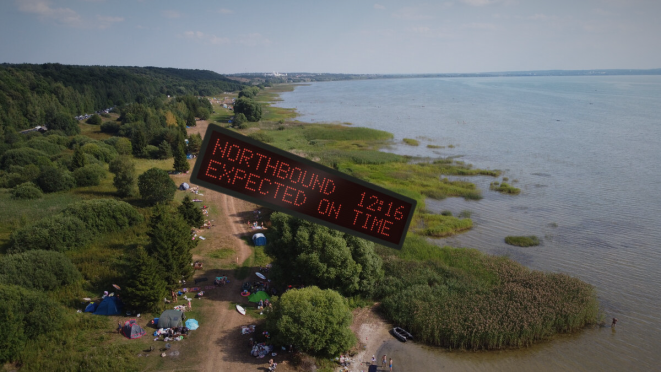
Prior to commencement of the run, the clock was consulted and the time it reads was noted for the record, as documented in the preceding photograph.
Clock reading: 12:16
